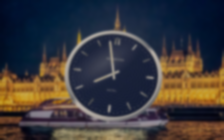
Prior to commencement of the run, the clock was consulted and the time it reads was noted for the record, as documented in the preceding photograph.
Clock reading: 7:58
